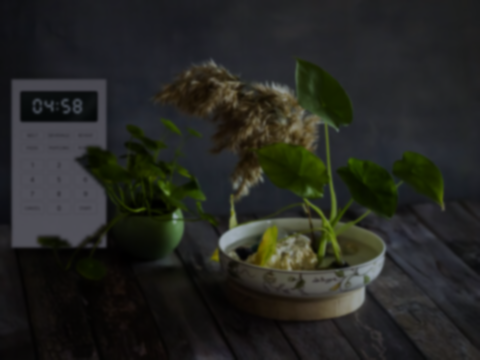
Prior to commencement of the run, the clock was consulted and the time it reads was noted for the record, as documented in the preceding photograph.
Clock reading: 4:58
